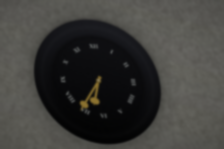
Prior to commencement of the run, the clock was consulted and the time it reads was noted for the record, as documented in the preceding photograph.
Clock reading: 6:36
